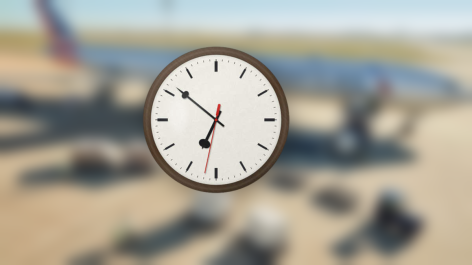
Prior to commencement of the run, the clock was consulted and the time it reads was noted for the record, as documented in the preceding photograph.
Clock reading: 6:51:32
